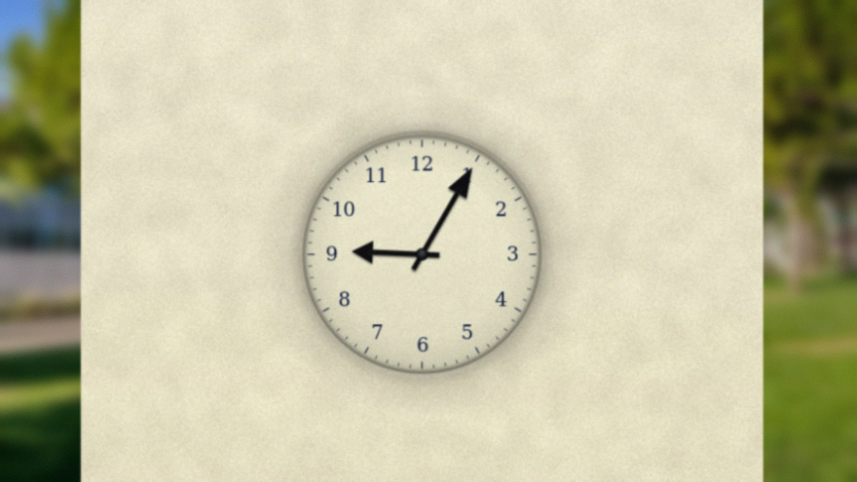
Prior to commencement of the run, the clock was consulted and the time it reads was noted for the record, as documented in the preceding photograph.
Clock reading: 9:05
